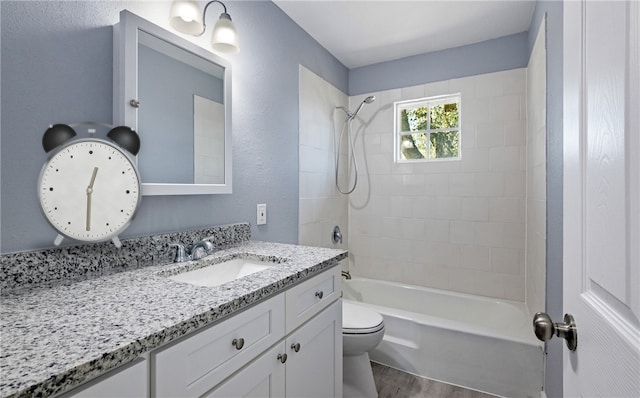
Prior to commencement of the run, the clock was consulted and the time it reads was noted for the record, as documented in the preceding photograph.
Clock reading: 12:30
